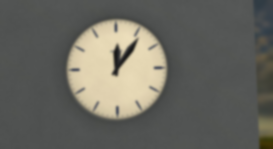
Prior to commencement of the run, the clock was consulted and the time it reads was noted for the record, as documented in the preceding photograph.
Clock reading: 12:06
